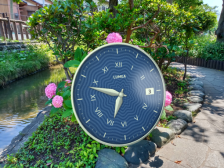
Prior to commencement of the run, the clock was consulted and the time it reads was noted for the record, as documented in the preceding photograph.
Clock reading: 6:48
